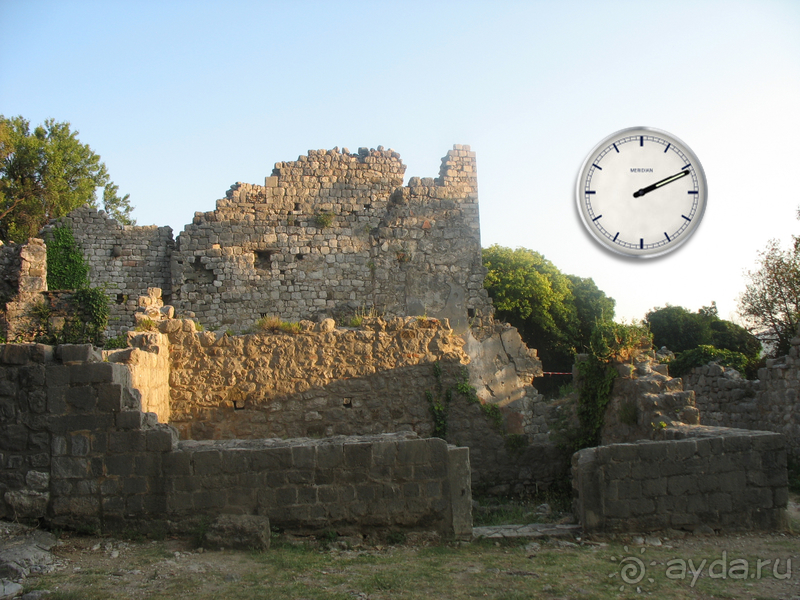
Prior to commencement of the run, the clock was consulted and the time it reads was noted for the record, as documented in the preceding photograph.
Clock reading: 2:11
